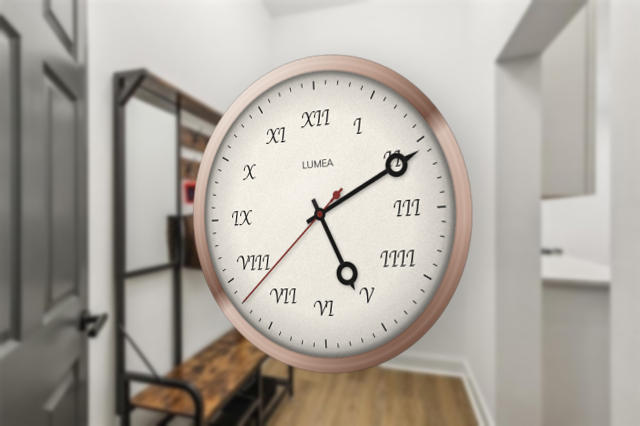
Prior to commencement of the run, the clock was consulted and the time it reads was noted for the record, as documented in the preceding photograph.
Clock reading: 5:10:38
